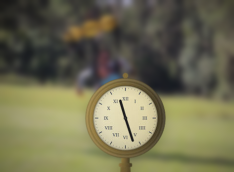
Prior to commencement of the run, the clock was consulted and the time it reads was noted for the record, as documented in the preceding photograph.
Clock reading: 11:27
